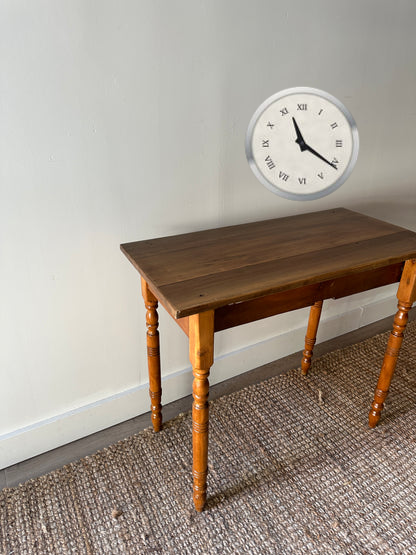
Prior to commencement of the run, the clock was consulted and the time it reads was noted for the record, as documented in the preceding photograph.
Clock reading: 11:21
